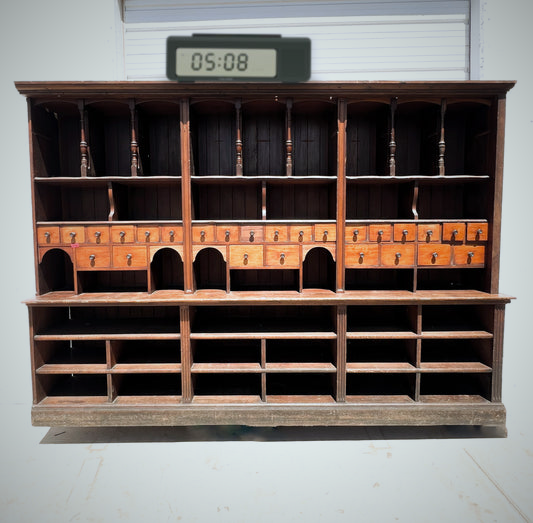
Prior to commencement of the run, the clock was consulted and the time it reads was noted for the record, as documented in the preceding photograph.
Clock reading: 5:08
